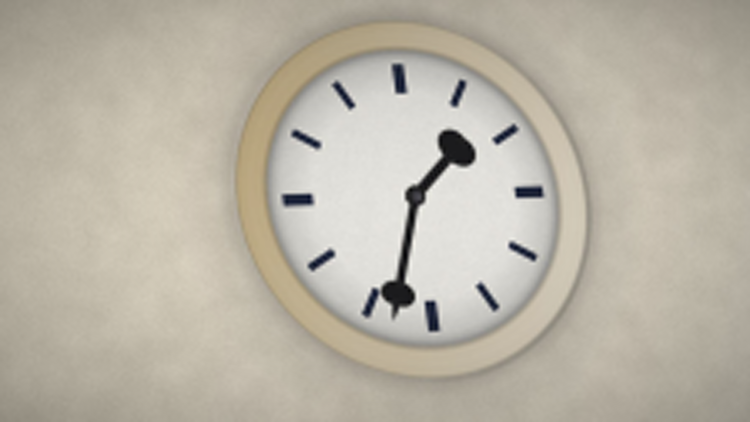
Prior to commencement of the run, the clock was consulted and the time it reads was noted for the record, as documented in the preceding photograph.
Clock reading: 1:33
